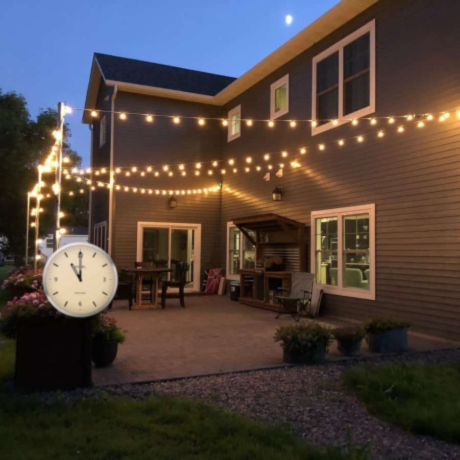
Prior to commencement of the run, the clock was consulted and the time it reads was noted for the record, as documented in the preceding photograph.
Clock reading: 11:00
